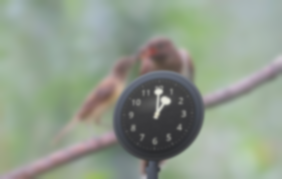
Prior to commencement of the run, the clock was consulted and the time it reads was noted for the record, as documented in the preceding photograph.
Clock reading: 1:00
